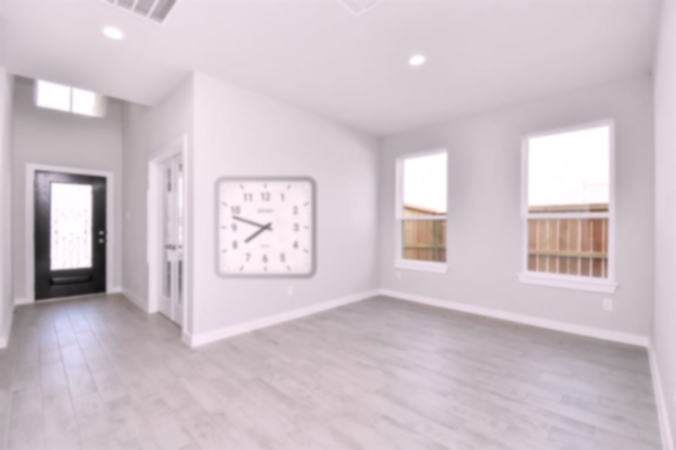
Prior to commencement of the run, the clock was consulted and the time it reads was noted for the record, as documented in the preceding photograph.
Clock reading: 7:48
